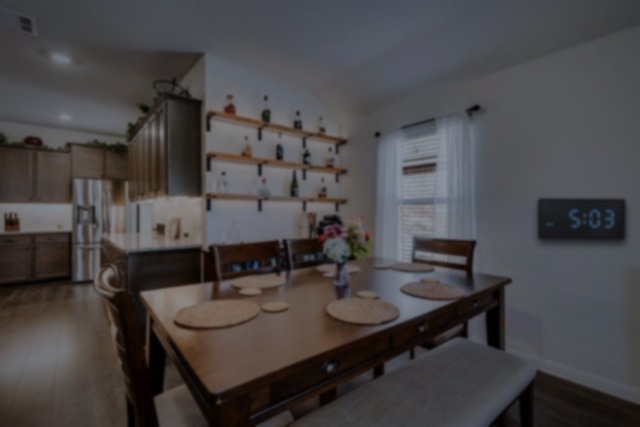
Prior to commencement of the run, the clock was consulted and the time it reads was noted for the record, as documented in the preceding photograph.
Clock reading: 5:03
